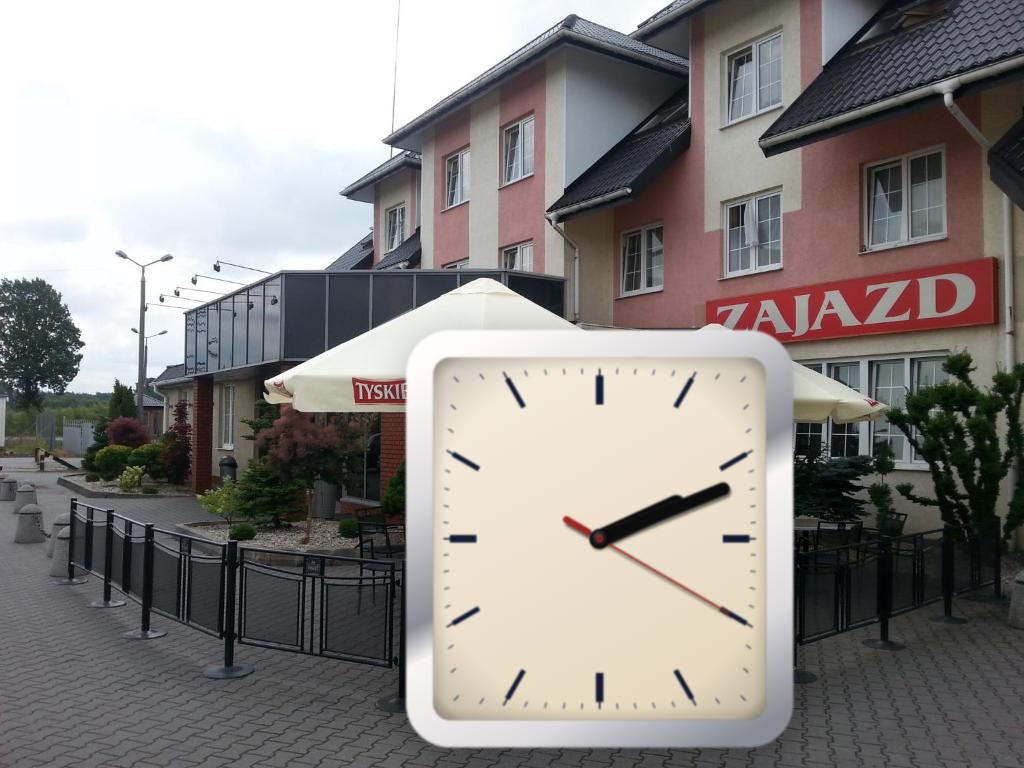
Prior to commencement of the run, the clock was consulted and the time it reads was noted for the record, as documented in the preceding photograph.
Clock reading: 2:11:20
